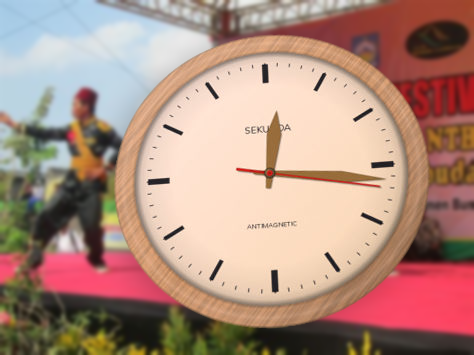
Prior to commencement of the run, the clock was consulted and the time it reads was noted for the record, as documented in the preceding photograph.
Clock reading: 12:16:17
